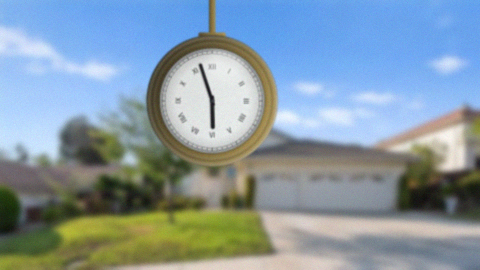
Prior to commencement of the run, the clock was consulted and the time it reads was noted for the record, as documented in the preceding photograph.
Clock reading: 5:57
